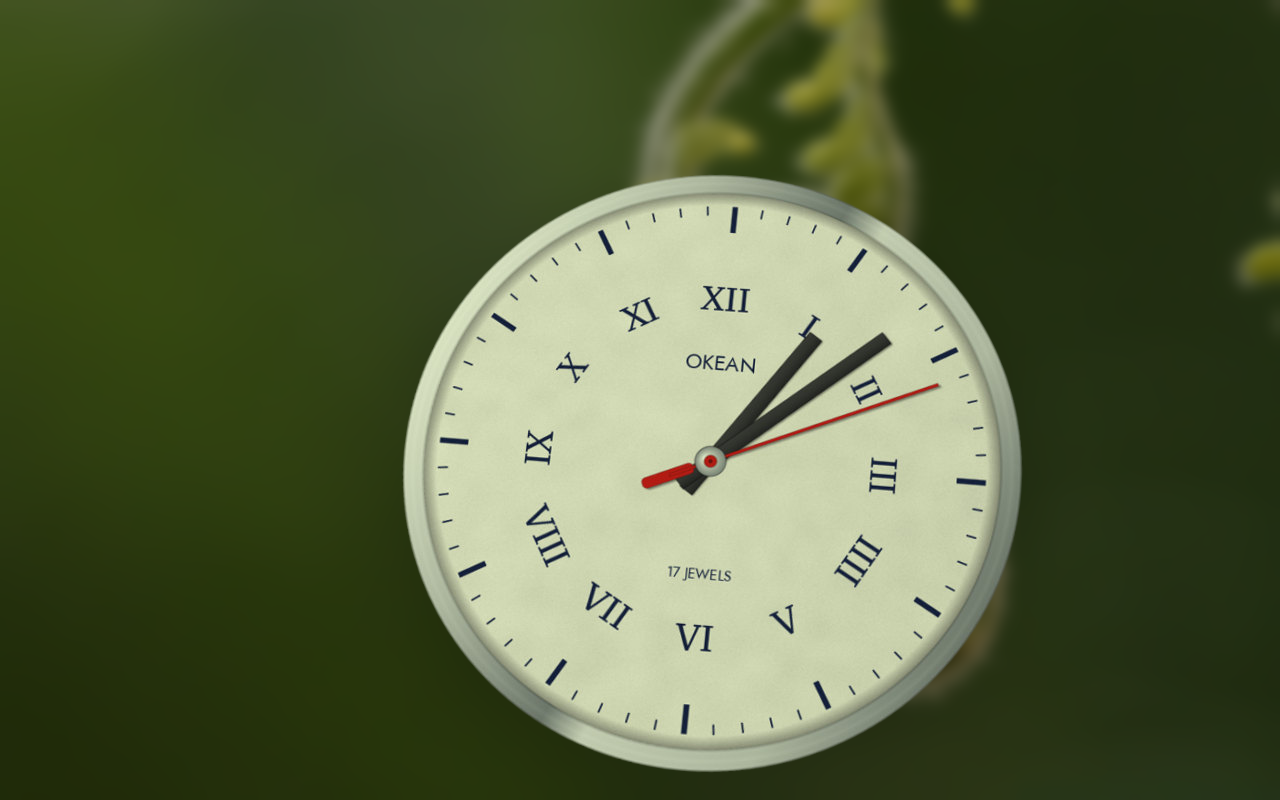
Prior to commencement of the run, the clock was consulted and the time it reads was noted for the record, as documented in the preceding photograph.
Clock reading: 1:08:11
